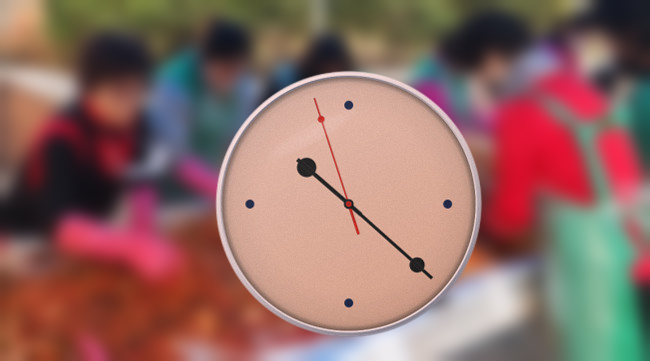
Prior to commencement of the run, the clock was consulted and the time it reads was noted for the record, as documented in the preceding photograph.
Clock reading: 10:21:57
